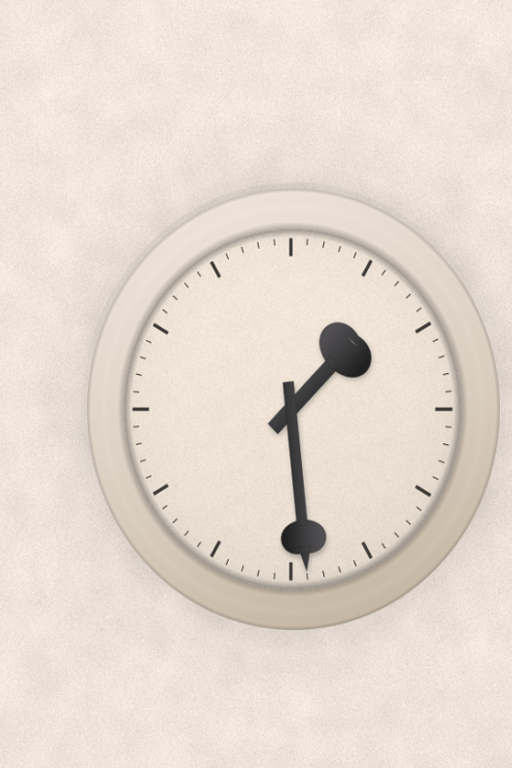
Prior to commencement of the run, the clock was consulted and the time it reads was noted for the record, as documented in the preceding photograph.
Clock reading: 1:29
